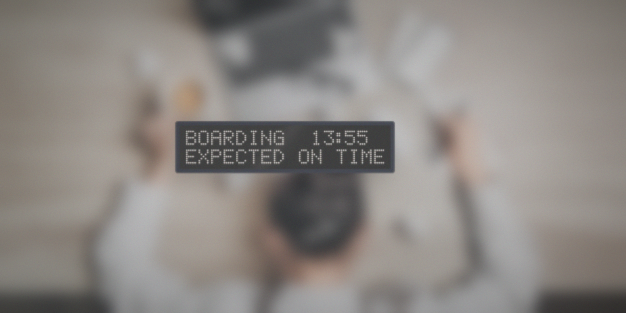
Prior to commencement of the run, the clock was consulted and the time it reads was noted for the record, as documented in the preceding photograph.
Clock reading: 13:55
